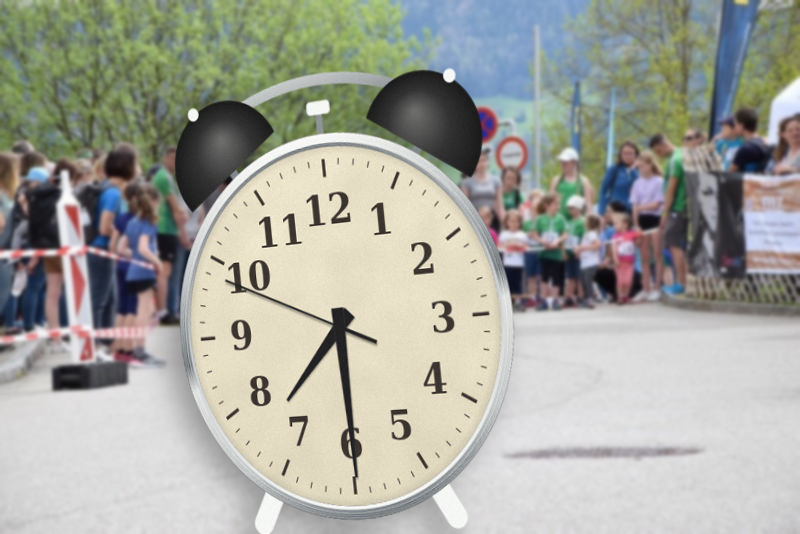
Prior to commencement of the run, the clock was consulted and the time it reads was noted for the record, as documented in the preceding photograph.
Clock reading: 7:29:49
